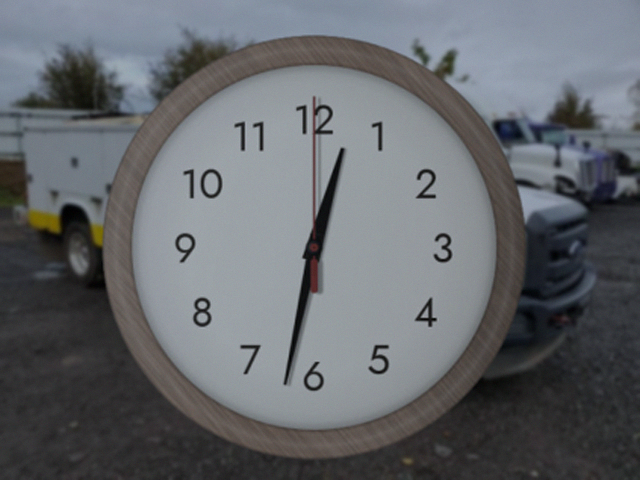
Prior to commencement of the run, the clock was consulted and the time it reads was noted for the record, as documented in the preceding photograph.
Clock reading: 12:32:00
